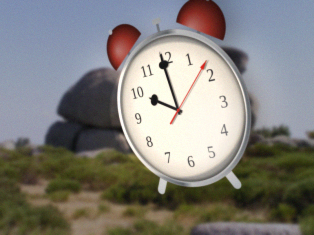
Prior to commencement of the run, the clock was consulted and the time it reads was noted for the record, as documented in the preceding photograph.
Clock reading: 9:59:08
